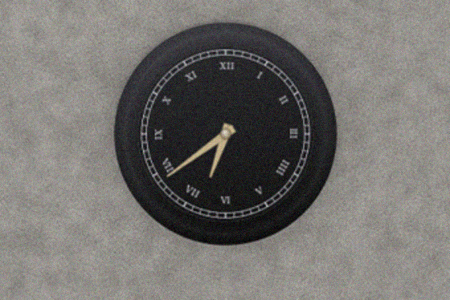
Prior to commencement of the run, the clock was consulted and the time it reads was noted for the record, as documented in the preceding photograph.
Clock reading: 6:39
